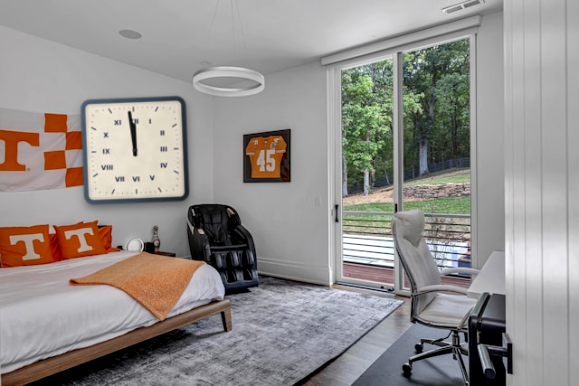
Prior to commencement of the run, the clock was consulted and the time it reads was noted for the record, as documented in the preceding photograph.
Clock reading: 11:59
